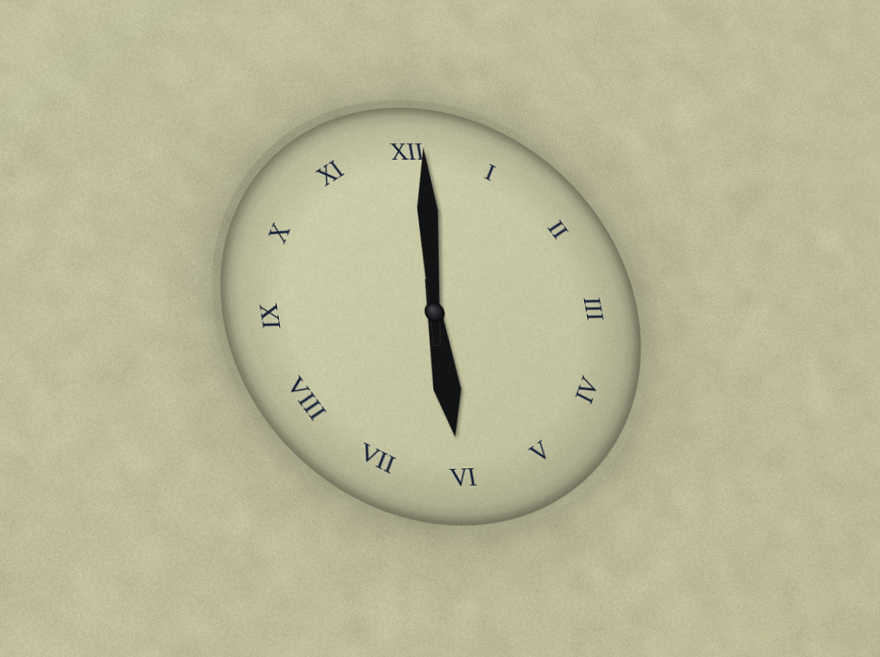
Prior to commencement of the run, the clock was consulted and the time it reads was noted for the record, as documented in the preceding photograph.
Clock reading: 6:01
